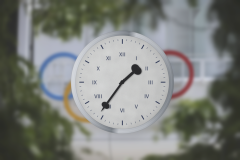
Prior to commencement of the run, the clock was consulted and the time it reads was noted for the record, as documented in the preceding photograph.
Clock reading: 1:36
